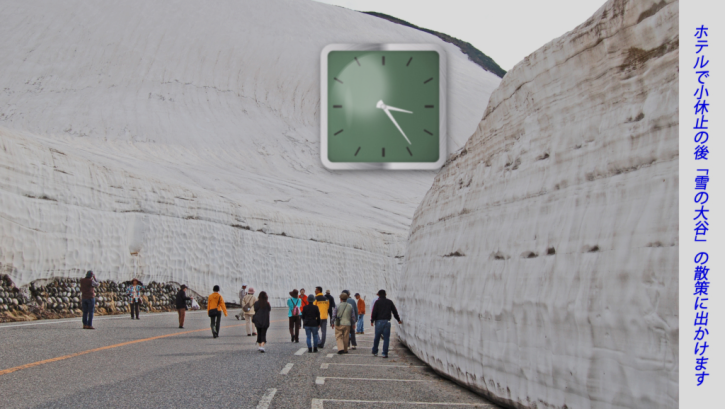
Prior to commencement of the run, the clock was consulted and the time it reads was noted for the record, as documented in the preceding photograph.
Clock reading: 3:24
